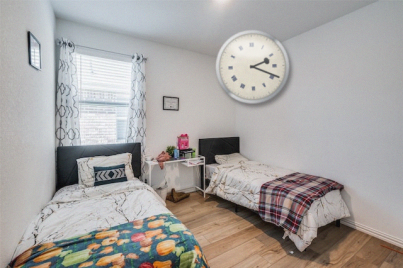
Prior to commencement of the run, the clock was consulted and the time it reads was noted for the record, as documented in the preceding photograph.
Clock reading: 2:19
